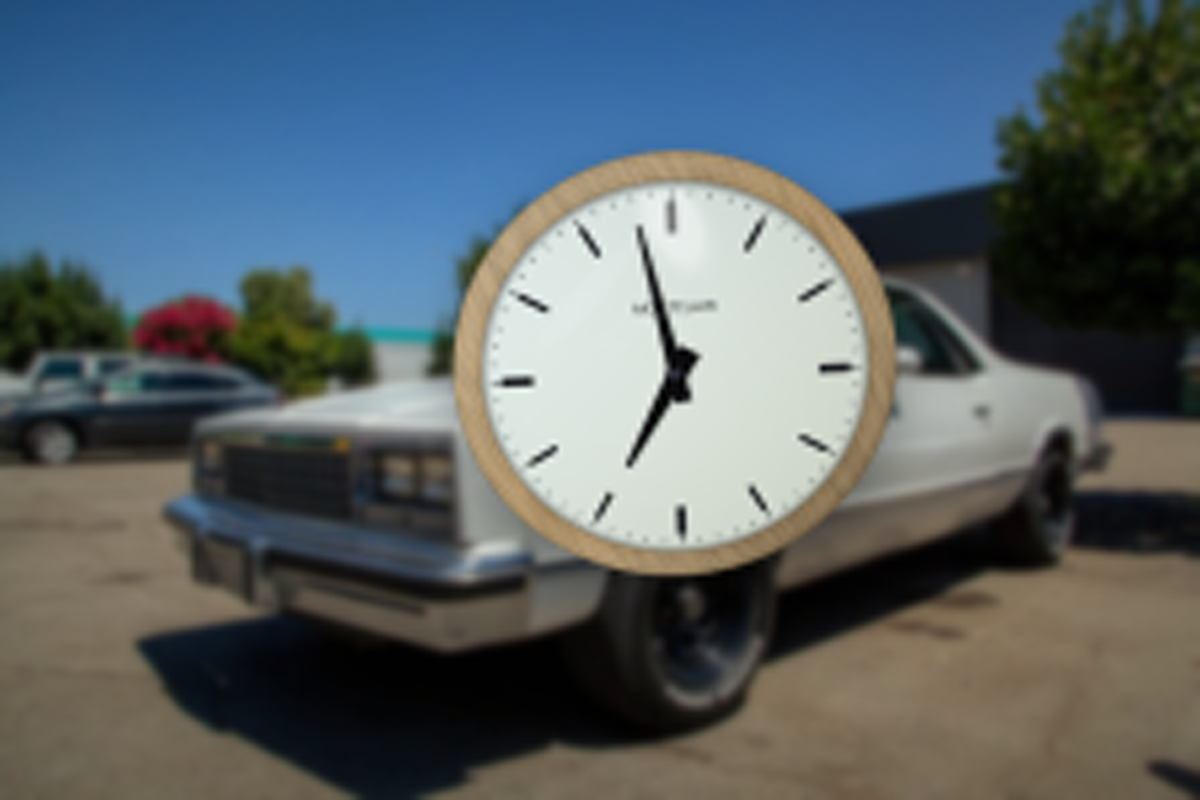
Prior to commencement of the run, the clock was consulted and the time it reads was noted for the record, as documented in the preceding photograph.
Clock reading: 6:58
